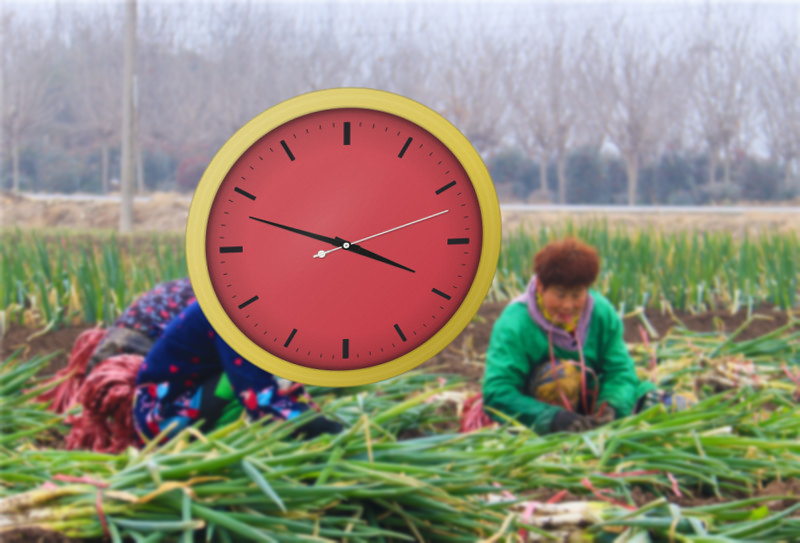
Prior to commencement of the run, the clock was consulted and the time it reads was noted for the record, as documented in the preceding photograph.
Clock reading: 3:48:12
